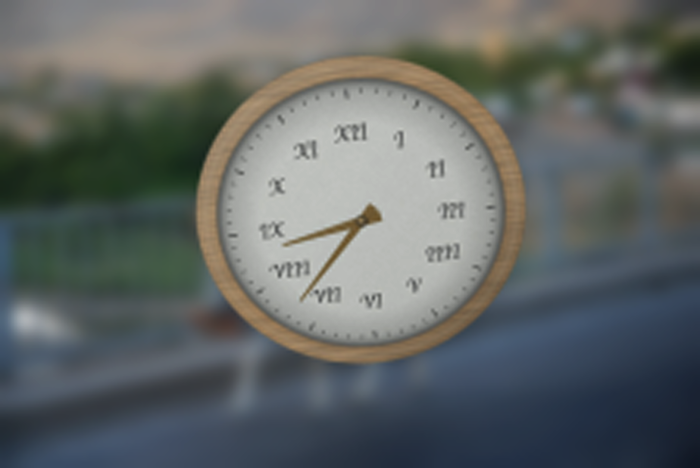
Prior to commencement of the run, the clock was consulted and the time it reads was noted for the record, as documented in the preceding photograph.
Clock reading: 8:37
